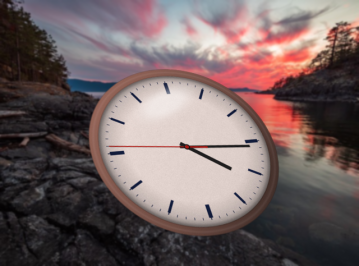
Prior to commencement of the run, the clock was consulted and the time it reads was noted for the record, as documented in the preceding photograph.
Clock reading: 4:15:46
